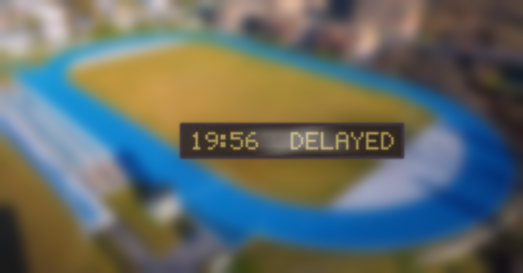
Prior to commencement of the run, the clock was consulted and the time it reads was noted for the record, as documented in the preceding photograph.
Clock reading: 19:56
